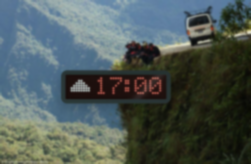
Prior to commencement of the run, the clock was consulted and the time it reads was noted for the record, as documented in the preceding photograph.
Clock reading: 17:00
